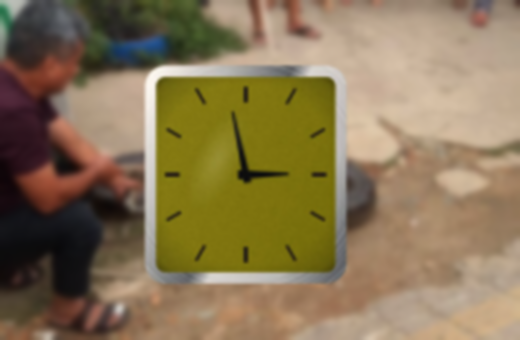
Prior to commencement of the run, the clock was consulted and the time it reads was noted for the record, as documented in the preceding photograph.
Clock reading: 2:58
